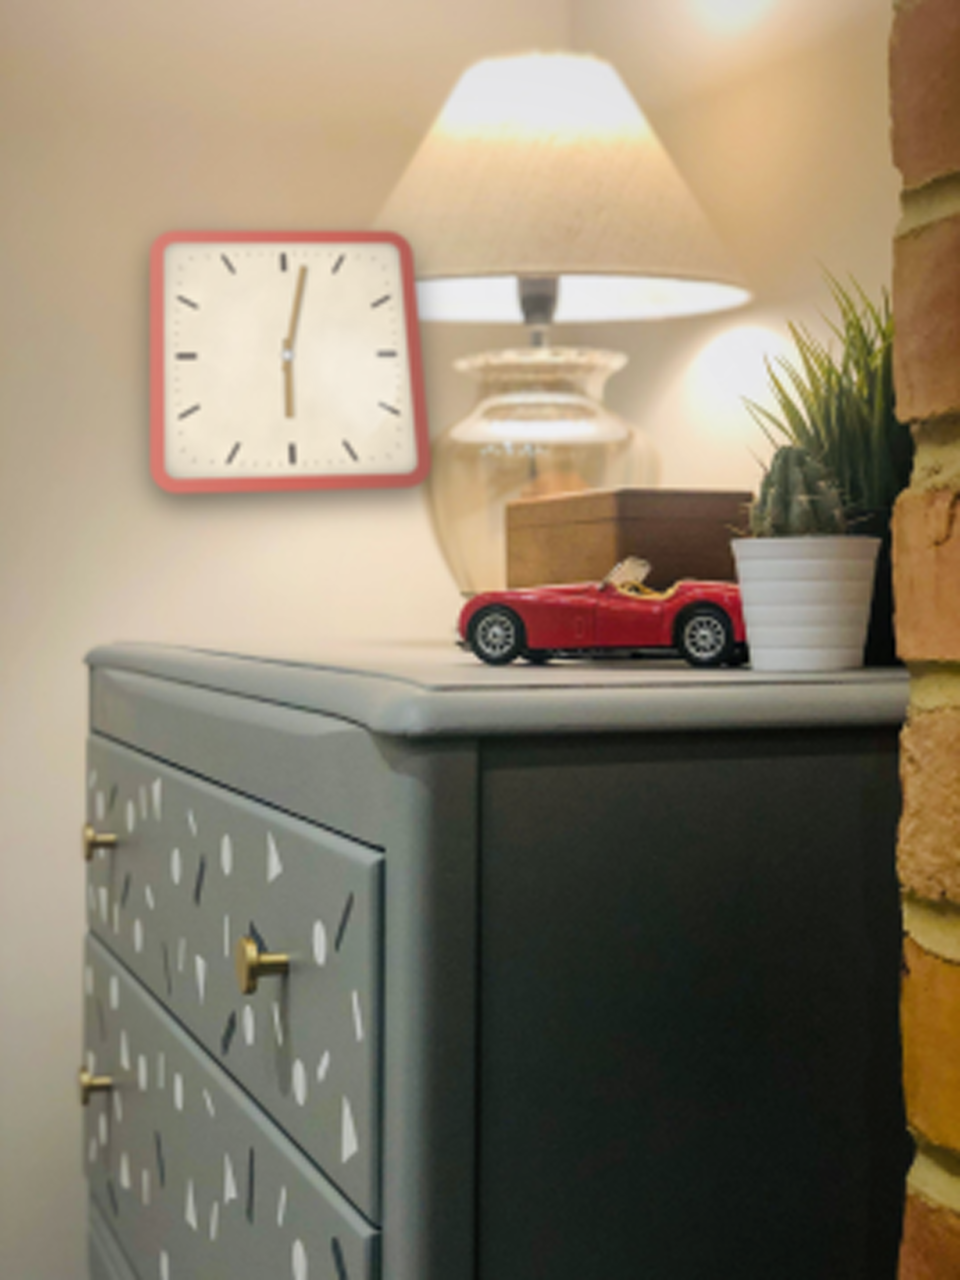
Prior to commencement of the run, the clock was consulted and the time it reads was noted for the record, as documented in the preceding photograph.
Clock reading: 6:02
